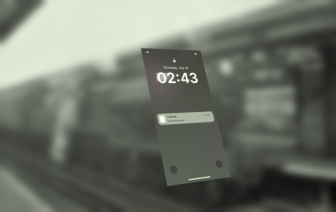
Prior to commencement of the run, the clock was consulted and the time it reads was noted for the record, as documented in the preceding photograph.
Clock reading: 2:43
